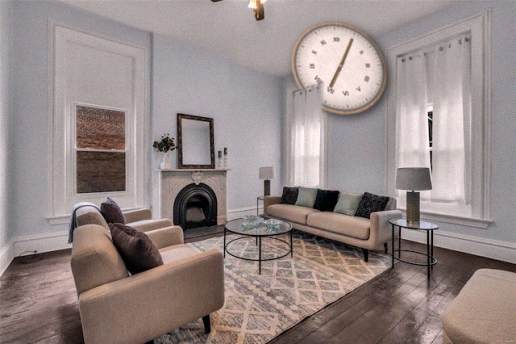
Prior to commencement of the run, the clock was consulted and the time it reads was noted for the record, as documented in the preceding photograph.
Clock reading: 7:05
